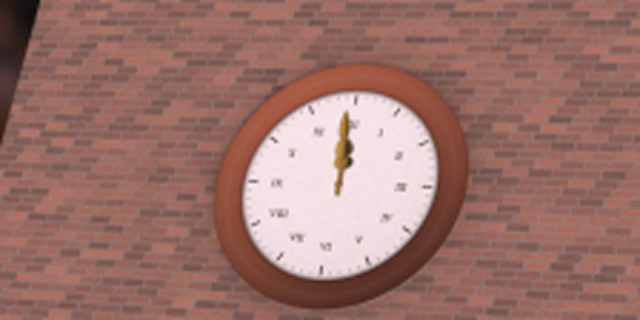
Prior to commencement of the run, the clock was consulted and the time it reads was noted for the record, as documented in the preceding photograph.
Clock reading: 11:59
